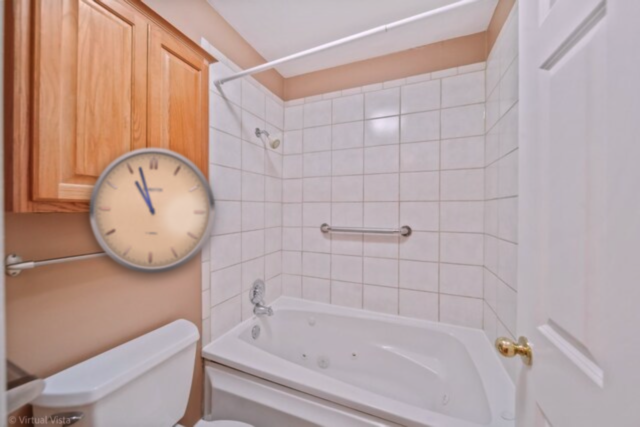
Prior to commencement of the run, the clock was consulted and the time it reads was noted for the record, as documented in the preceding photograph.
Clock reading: 10:57
